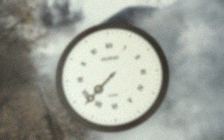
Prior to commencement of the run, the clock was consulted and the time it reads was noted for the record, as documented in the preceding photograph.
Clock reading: 7:38
